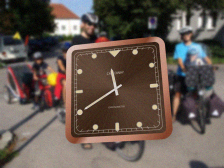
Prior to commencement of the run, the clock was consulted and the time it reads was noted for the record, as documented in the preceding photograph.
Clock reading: 11:40
